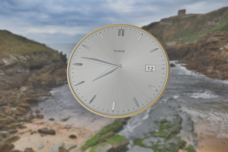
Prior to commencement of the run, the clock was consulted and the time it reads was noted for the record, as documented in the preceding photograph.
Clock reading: 7:47
